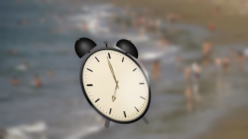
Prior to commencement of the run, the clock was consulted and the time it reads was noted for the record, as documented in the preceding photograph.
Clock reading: 6:59
